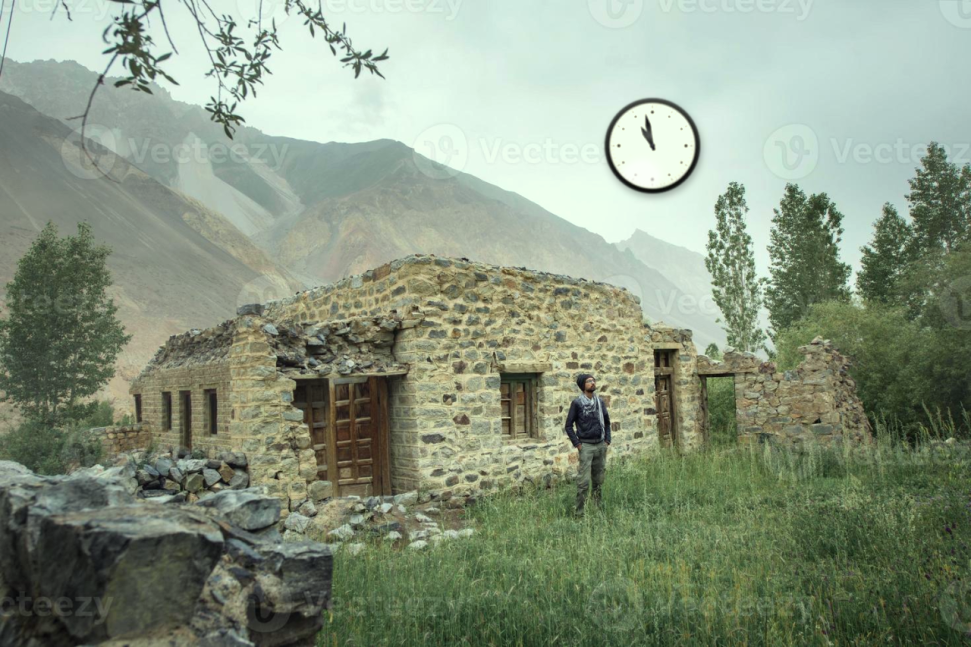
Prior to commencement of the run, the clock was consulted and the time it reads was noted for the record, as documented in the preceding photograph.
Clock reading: 10:58
